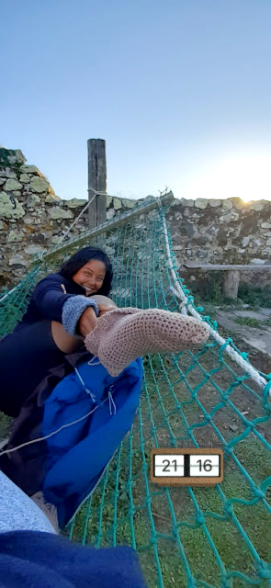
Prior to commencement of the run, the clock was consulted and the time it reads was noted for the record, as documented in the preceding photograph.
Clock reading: 21:16
